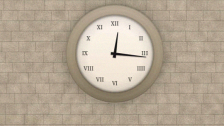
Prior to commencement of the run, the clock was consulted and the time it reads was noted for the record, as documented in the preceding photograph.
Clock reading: 12:16
